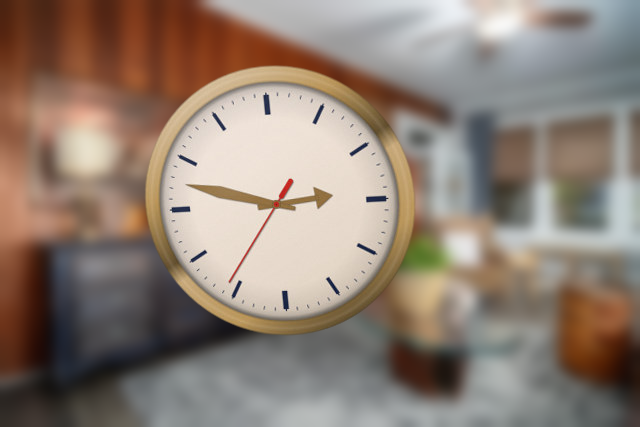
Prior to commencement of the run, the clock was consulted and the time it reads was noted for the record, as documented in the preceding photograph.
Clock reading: 2:47:36
